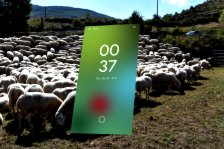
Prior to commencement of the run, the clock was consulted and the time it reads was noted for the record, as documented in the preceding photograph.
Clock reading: 0:37
